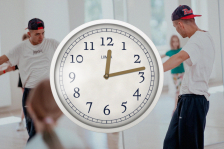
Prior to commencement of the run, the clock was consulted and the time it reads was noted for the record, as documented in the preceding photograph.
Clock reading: 12:13
